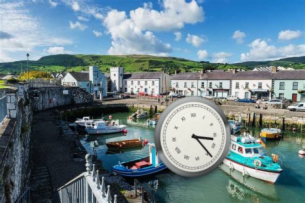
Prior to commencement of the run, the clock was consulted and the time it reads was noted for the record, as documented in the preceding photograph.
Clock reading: 3:24
